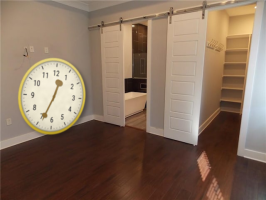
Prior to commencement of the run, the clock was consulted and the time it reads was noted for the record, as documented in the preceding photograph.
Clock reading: 12:34
